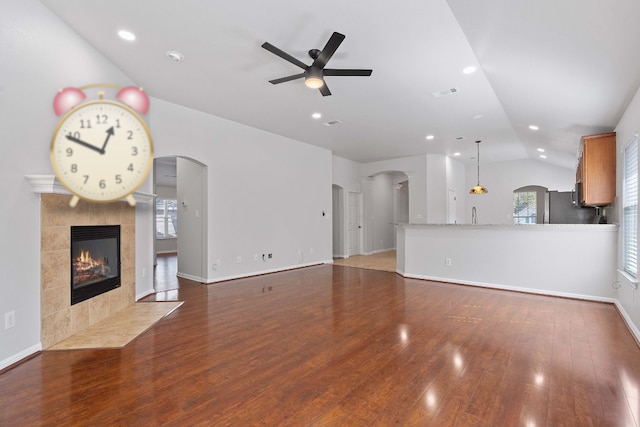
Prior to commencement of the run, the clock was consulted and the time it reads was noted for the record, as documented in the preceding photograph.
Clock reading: 12:49
